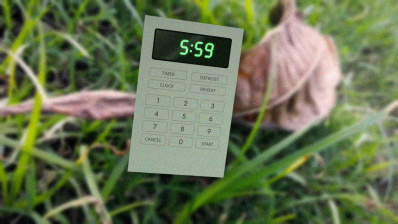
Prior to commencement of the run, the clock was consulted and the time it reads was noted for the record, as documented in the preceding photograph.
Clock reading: 5:59
